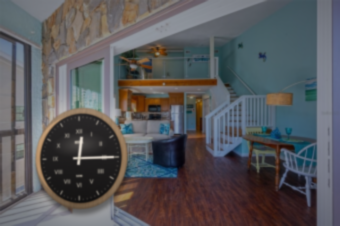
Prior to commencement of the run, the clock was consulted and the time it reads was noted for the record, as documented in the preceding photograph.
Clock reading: 12:15
